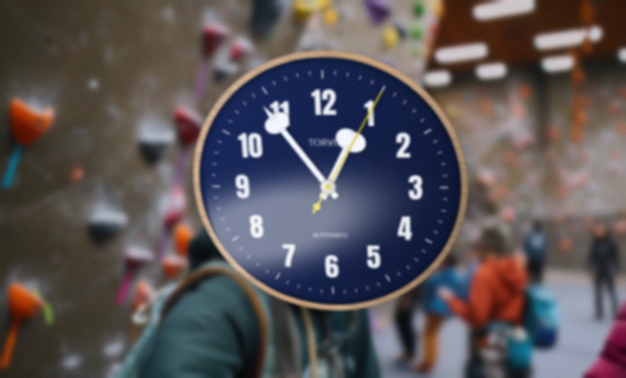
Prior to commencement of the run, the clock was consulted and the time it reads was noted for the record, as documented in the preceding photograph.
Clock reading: 12:54:05
